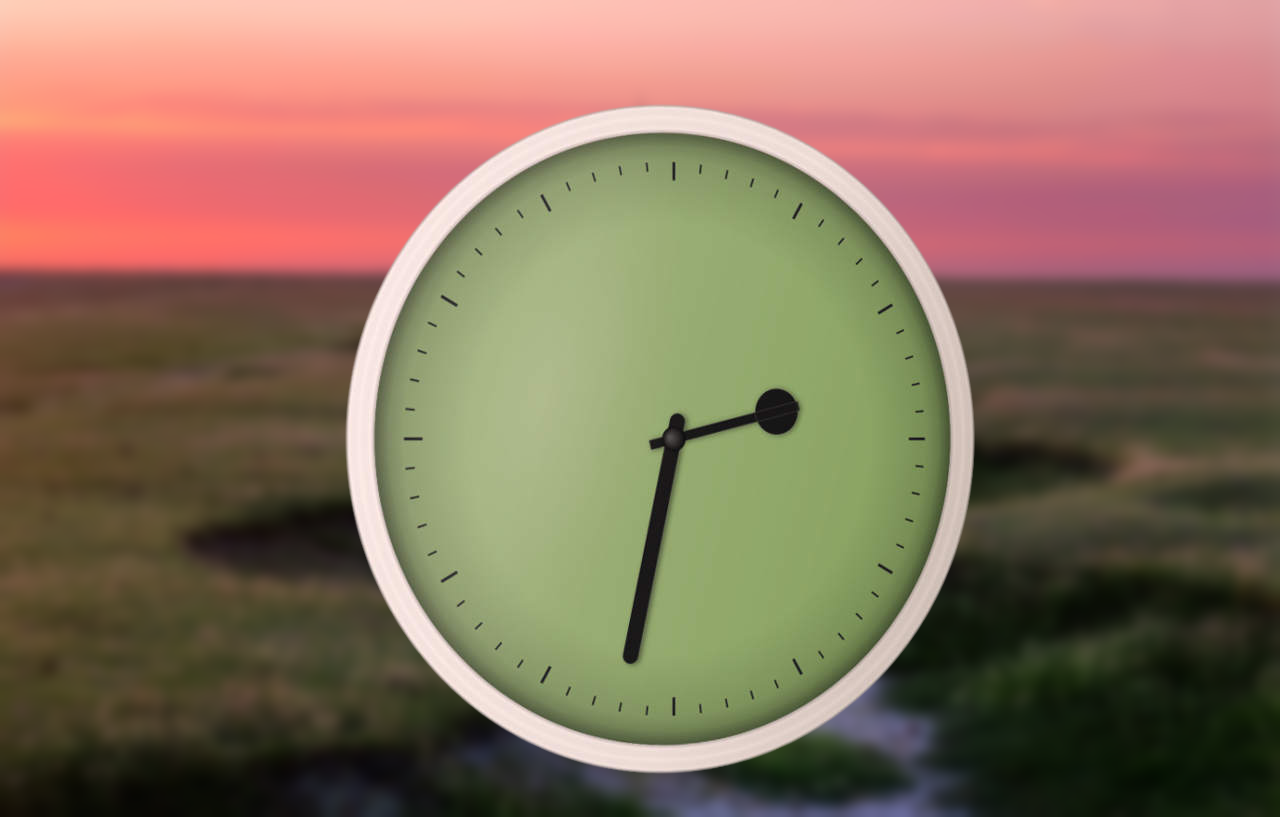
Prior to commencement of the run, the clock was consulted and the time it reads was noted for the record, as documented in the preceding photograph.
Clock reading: 2:32
